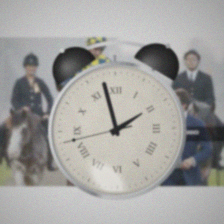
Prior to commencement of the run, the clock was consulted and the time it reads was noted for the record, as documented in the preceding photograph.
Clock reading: 1:57:43
